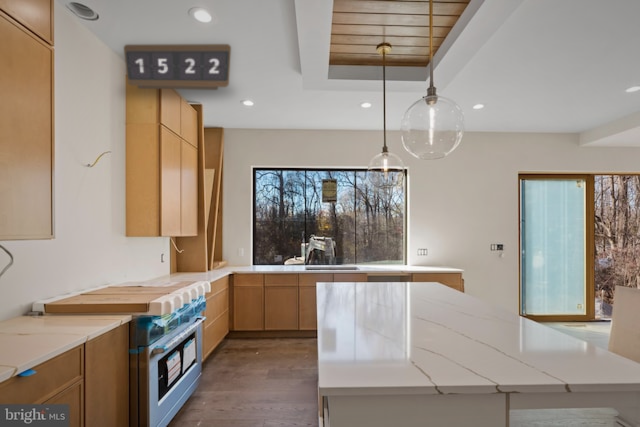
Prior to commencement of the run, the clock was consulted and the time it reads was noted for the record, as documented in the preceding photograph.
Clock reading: 15:22
